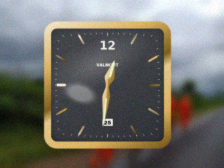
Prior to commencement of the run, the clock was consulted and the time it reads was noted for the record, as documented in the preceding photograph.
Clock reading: 12:31
